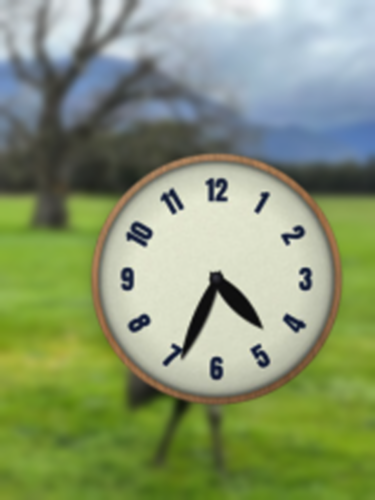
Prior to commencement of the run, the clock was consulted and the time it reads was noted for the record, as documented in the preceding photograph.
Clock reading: 4:34
